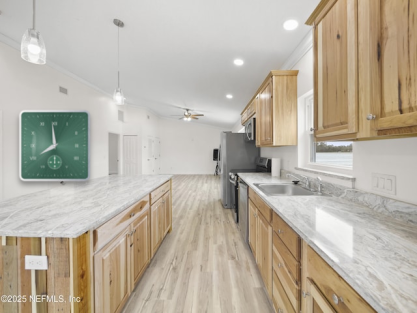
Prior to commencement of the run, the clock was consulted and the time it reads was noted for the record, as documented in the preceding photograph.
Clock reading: 7:59
